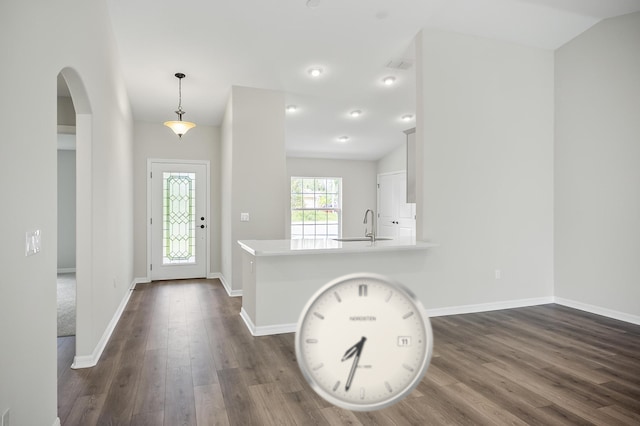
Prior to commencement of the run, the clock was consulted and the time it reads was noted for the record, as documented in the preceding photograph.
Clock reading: 7:33
